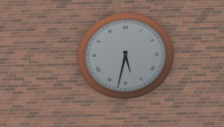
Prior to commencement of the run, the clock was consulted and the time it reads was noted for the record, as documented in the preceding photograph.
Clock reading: 5:32
